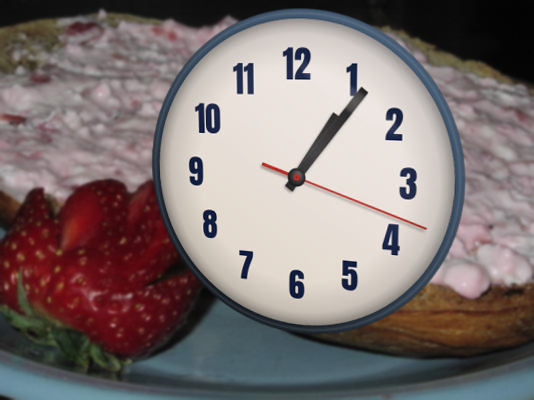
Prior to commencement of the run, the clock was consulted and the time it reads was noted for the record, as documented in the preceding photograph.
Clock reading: 1:06:18
